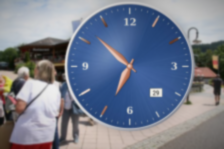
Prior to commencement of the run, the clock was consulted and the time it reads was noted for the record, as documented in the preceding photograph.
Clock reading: 6:52
